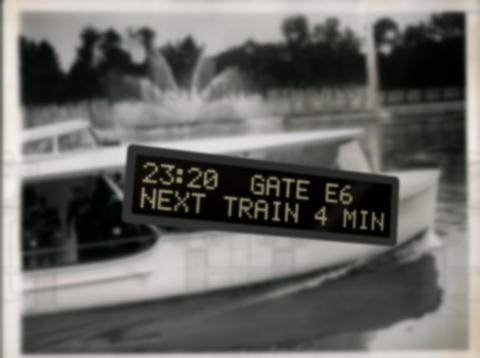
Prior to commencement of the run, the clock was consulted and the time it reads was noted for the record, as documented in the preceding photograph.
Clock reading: 23:20
